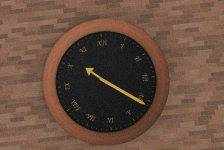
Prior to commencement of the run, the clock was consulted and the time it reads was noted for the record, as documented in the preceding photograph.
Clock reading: 10:21
